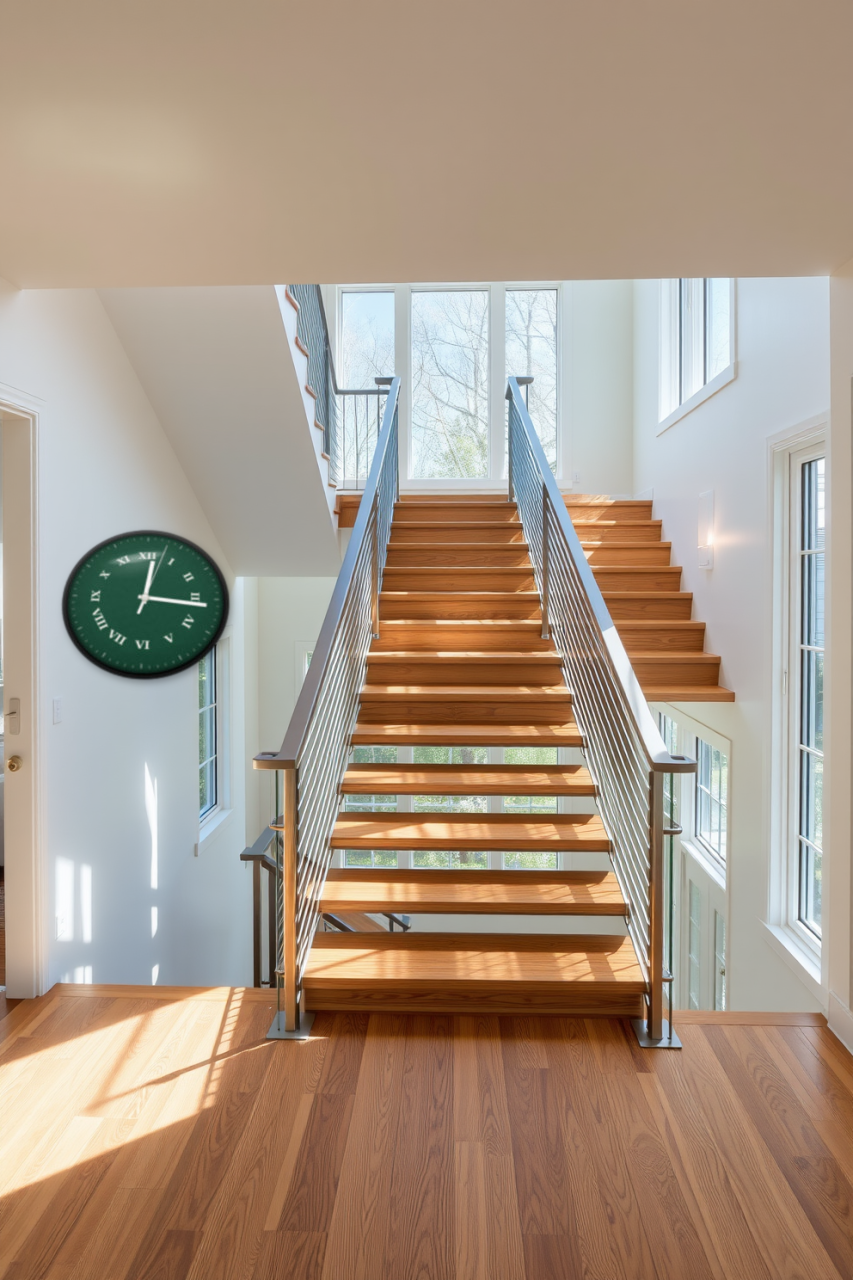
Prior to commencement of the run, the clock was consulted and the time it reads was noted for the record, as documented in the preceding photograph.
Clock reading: 12:16:03
